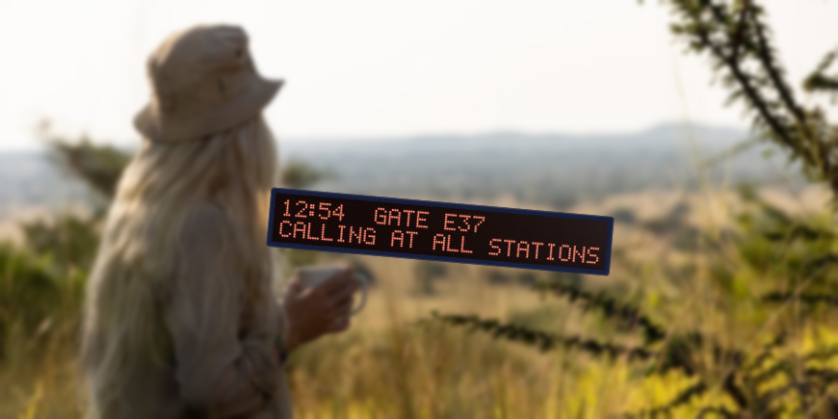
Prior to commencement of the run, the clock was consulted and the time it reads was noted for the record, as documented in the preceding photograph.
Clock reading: 12:54
